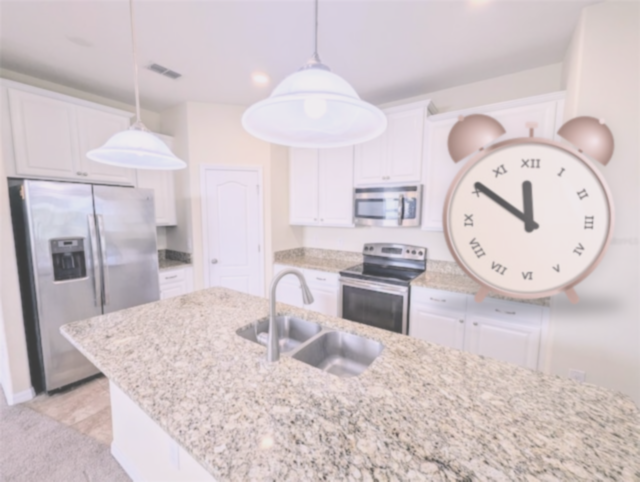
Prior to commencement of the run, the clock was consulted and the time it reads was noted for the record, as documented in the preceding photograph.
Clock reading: 11:51
